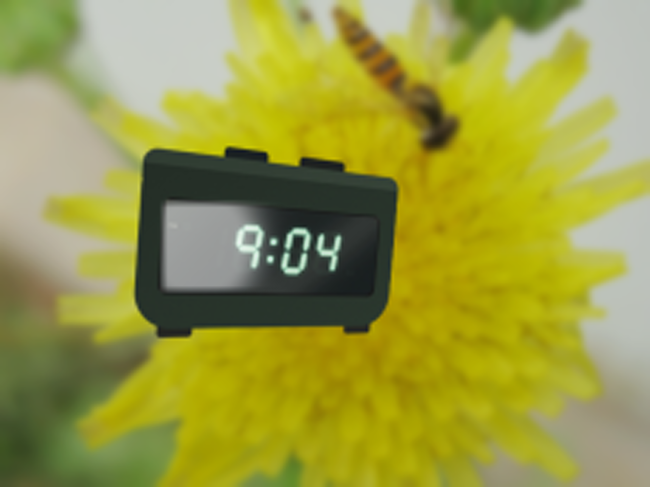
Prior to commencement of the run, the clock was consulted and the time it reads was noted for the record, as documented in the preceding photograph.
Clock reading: 9:04
